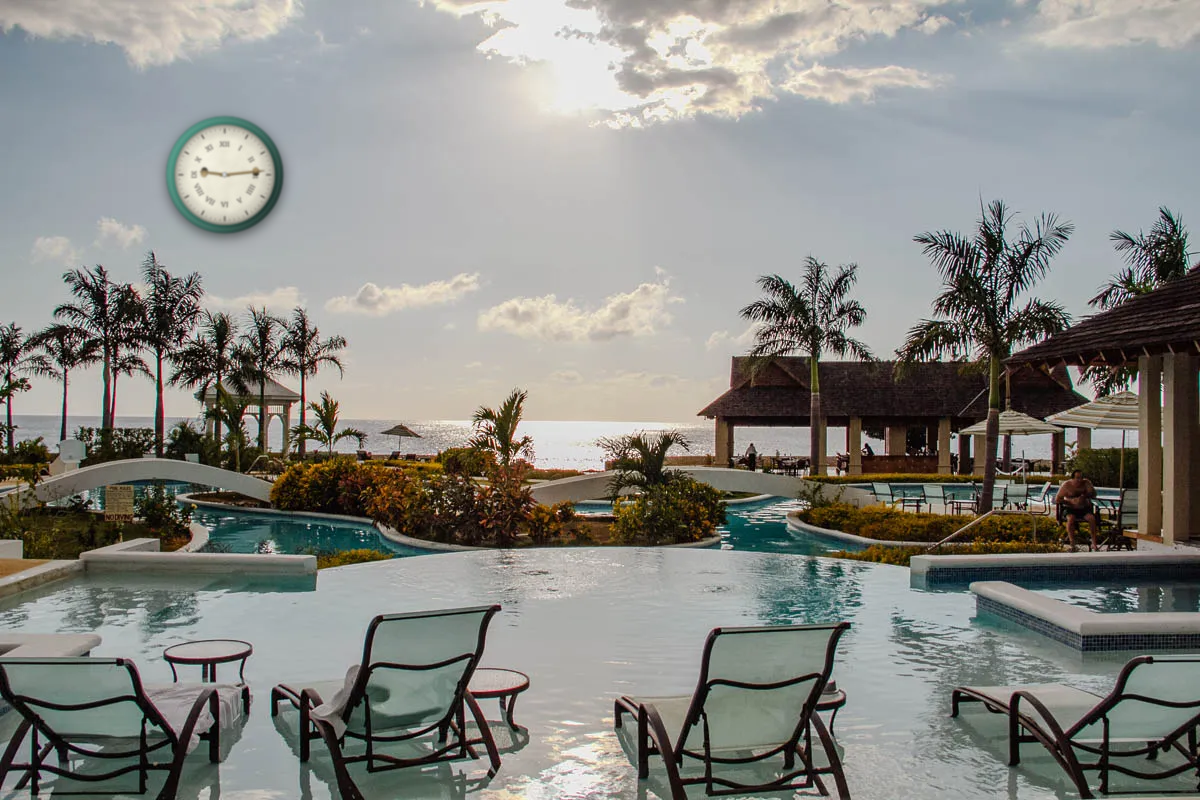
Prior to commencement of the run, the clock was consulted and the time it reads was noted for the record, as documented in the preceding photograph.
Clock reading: 9:14
